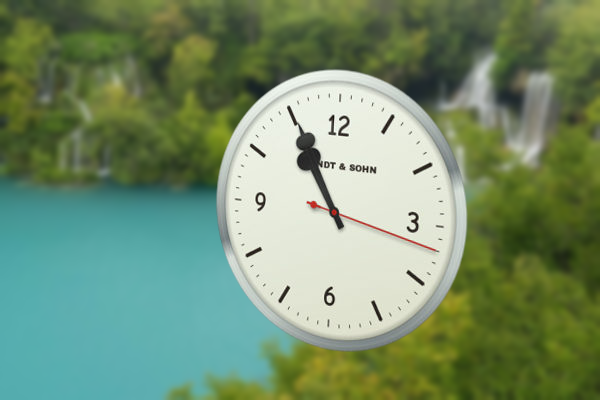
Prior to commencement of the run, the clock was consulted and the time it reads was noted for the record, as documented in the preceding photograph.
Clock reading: 10:55:17
